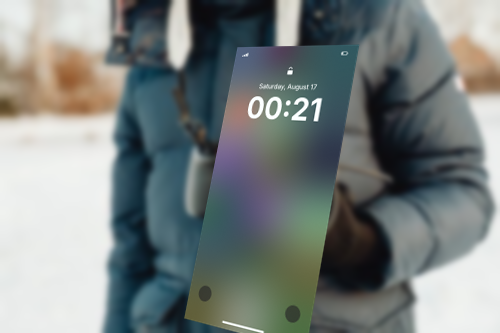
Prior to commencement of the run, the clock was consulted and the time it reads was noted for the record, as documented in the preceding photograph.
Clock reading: 0:21
